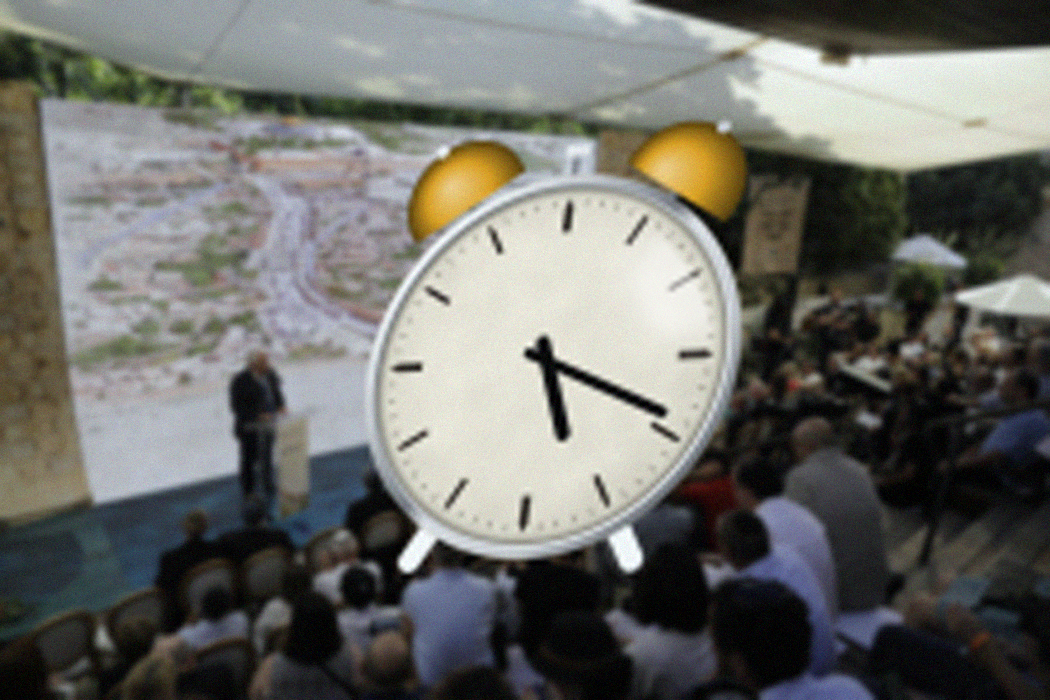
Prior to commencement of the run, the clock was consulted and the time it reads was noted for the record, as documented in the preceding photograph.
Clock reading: 5:19
